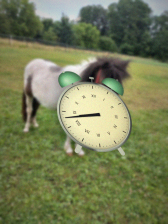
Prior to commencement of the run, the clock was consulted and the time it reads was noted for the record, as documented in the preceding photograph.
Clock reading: 8:43
